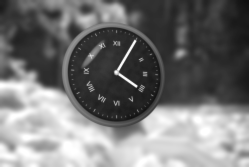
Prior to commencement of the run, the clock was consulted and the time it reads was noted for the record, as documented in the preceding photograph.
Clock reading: 4:05
